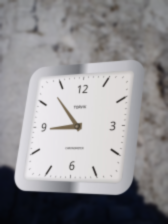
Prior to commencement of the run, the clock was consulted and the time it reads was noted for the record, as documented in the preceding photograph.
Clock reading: 8:53
